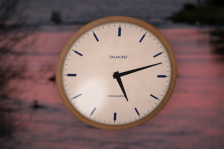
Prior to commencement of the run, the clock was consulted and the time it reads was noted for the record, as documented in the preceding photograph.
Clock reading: 5:12
